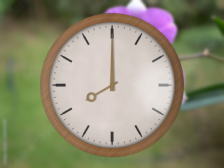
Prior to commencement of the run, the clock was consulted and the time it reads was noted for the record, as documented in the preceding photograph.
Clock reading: 8:00
